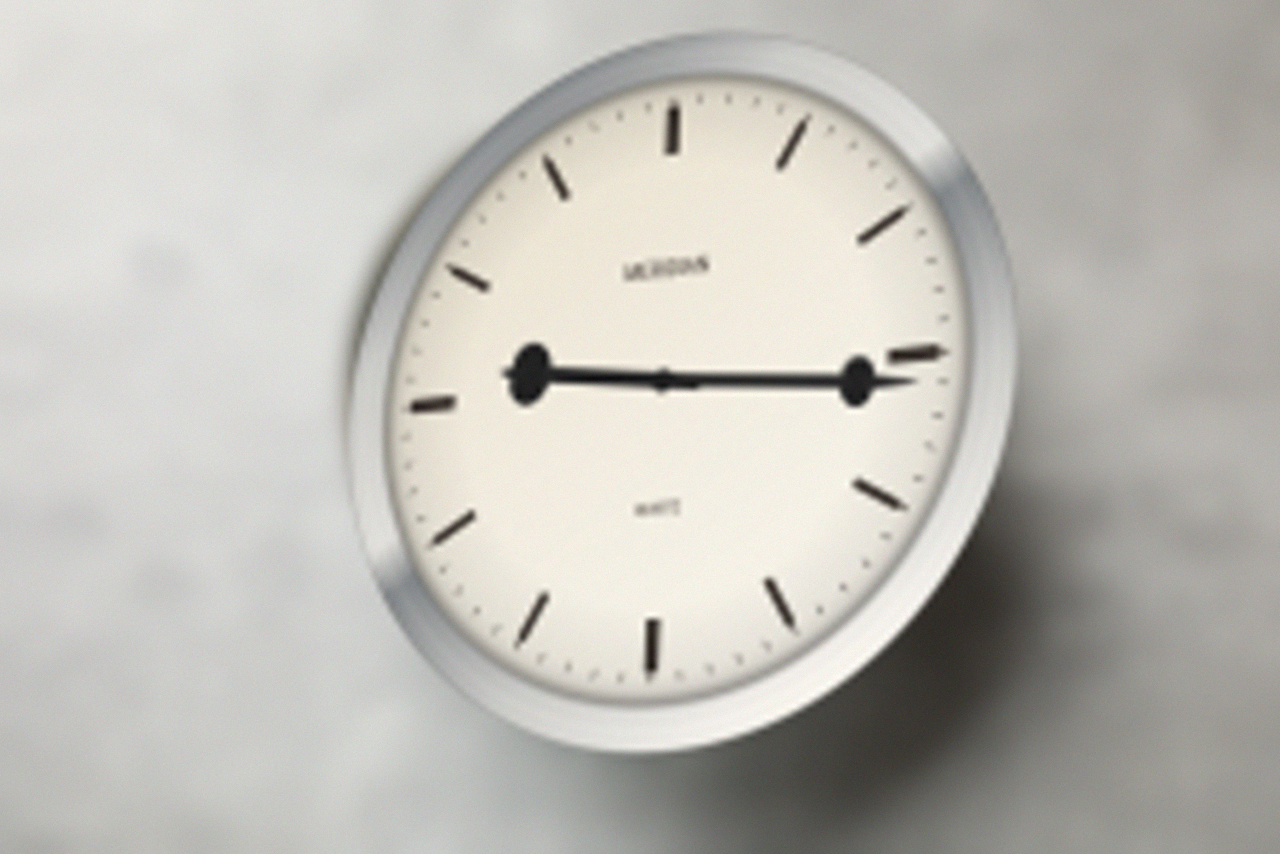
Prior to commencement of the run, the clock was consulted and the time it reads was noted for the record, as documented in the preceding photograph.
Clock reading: 9:16
